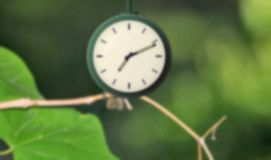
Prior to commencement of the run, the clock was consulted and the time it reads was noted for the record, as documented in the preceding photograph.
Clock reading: 7:11
